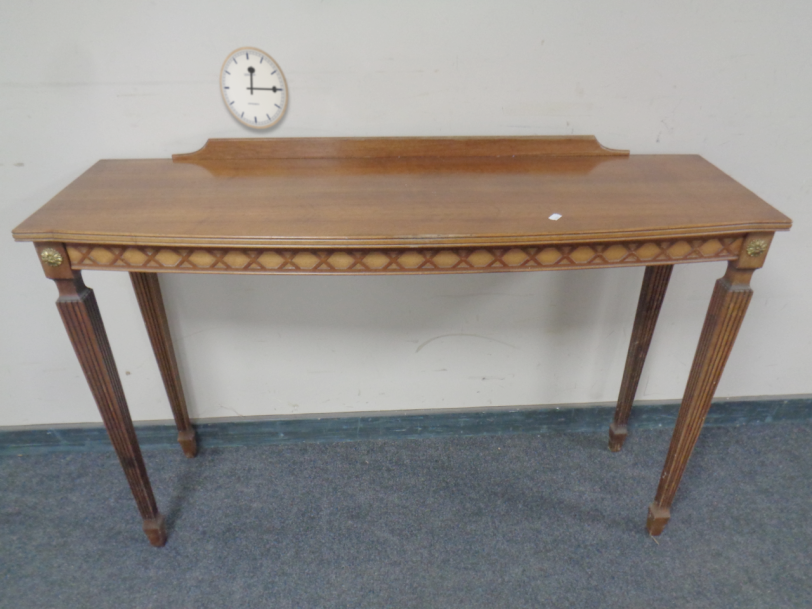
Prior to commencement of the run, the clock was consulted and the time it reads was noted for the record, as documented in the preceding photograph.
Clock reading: 12:15
